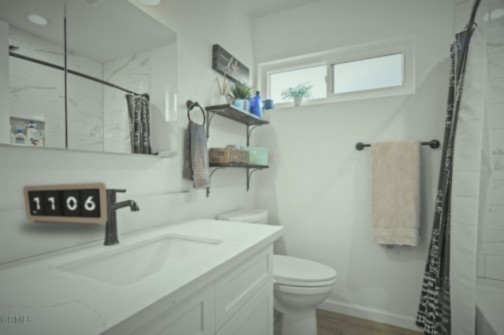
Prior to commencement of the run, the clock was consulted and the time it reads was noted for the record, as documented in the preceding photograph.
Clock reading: 11:06
